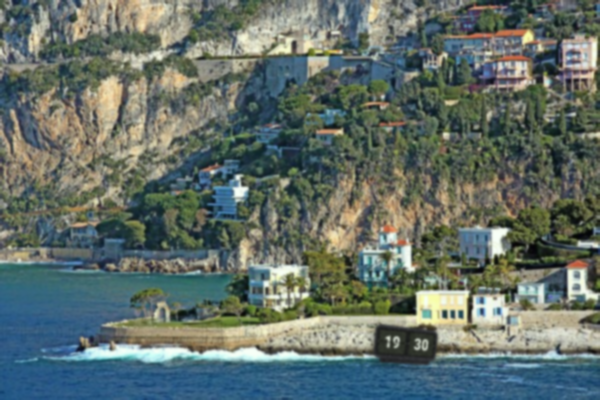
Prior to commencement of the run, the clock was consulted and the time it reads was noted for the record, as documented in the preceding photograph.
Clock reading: 19:30
